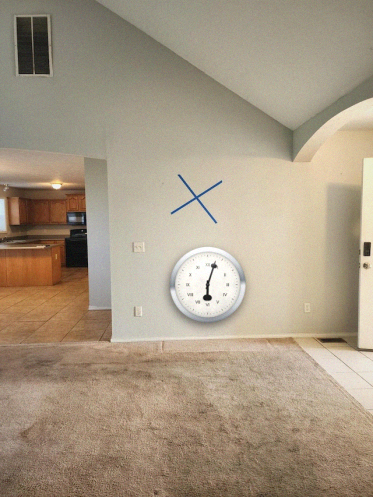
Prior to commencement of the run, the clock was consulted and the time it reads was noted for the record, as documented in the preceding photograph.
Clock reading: 6:03
